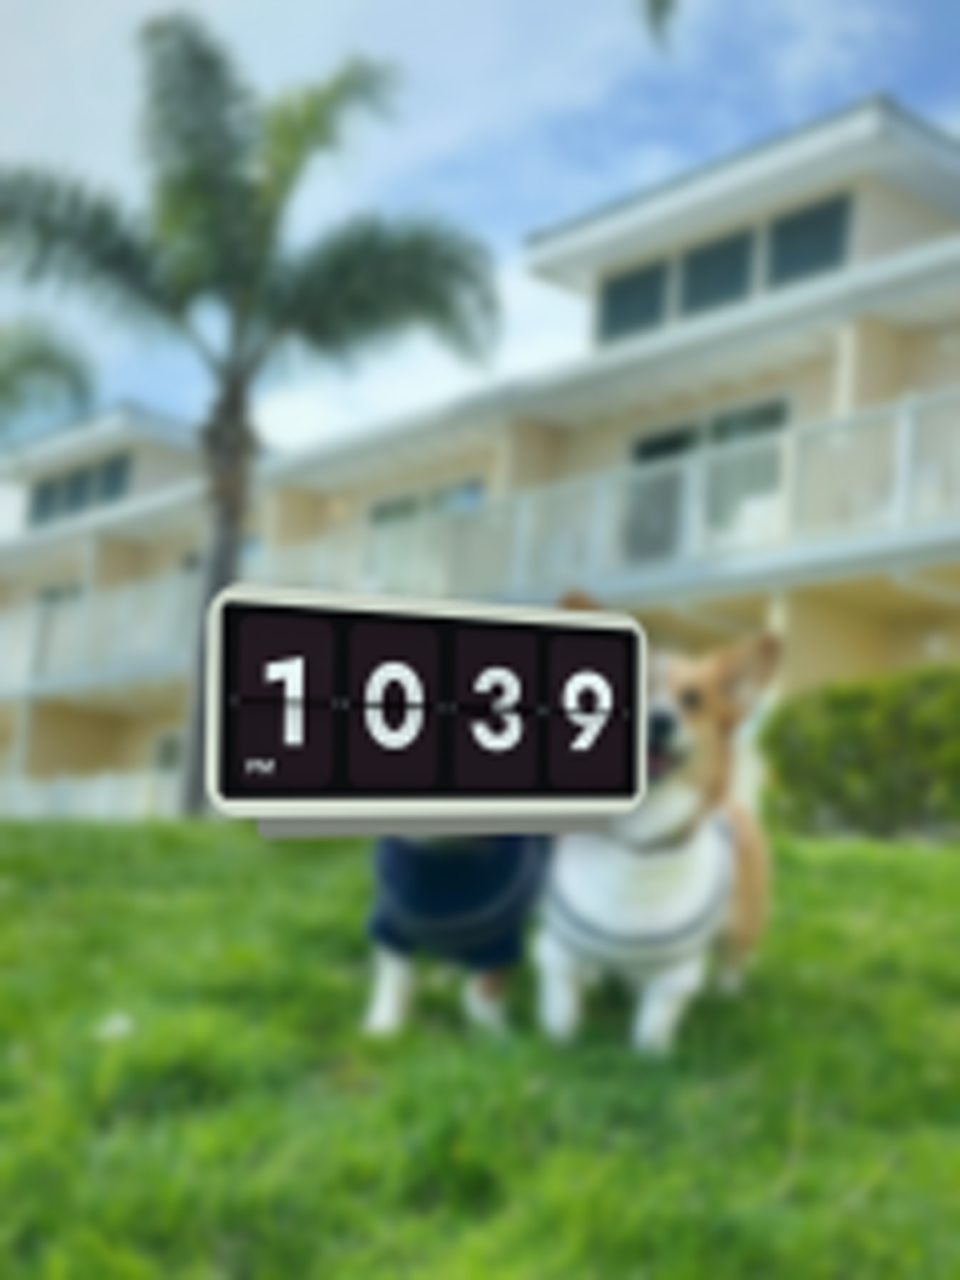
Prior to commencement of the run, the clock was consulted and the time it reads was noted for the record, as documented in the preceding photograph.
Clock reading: 10:39
